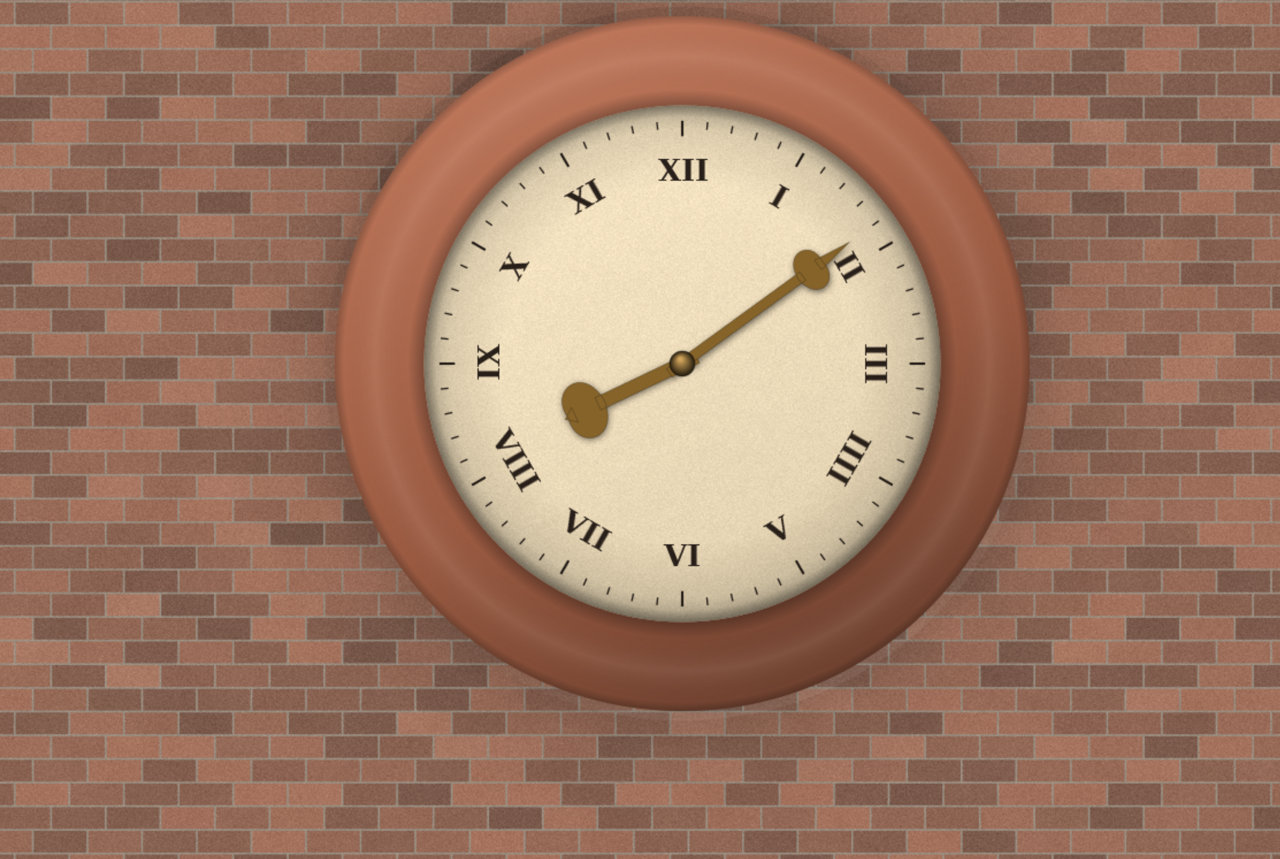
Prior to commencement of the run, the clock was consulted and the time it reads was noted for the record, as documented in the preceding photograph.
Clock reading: 8:09
